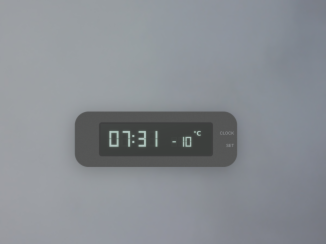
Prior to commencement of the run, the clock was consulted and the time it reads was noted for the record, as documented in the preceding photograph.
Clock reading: 7:31
